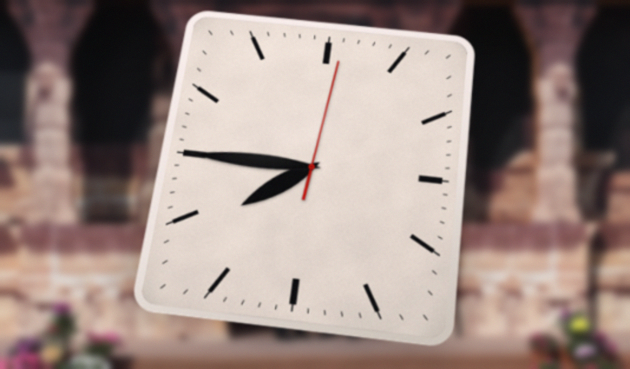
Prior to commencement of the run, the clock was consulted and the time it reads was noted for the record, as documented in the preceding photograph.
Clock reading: 7:45:01
